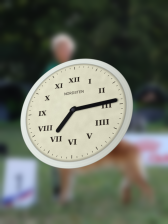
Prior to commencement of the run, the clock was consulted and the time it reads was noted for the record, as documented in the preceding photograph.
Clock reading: 7:14
